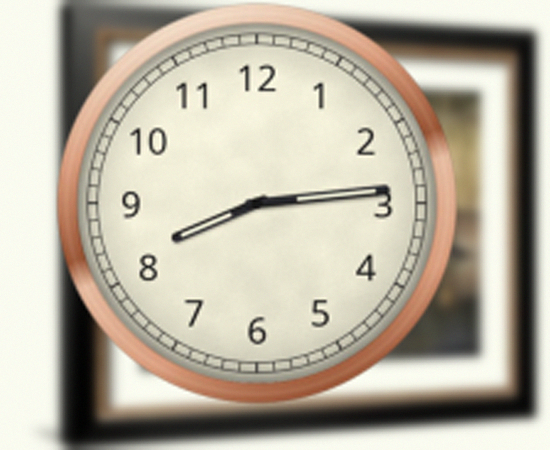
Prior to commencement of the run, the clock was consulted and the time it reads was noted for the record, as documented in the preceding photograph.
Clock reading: 8:14
